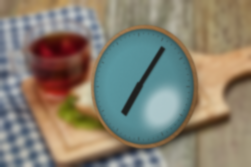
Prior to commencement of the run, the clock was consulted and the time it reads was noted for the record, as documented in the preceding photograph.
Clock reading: 7:06
